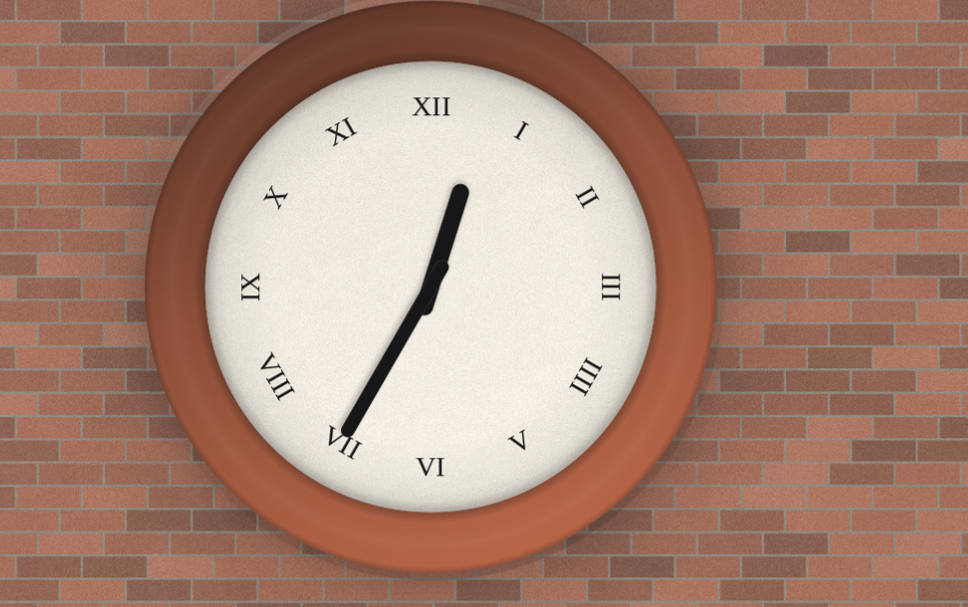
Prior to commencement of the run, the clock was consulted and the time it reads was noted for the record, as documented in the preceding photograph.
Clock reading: 12:35
